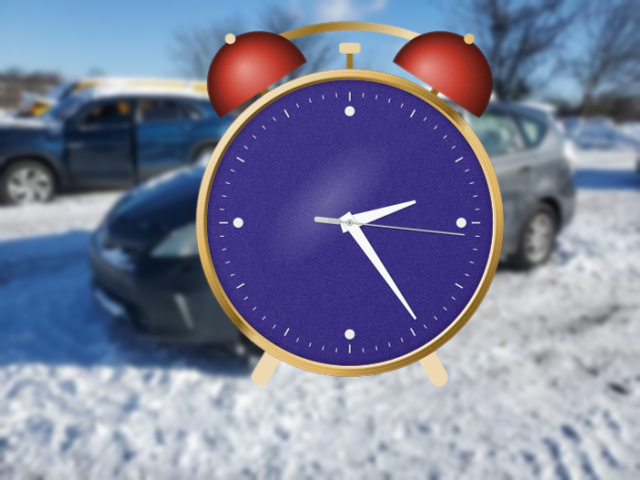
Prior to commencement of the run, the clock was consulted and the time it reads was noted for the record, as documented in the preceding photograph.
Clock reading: 2:24:16
